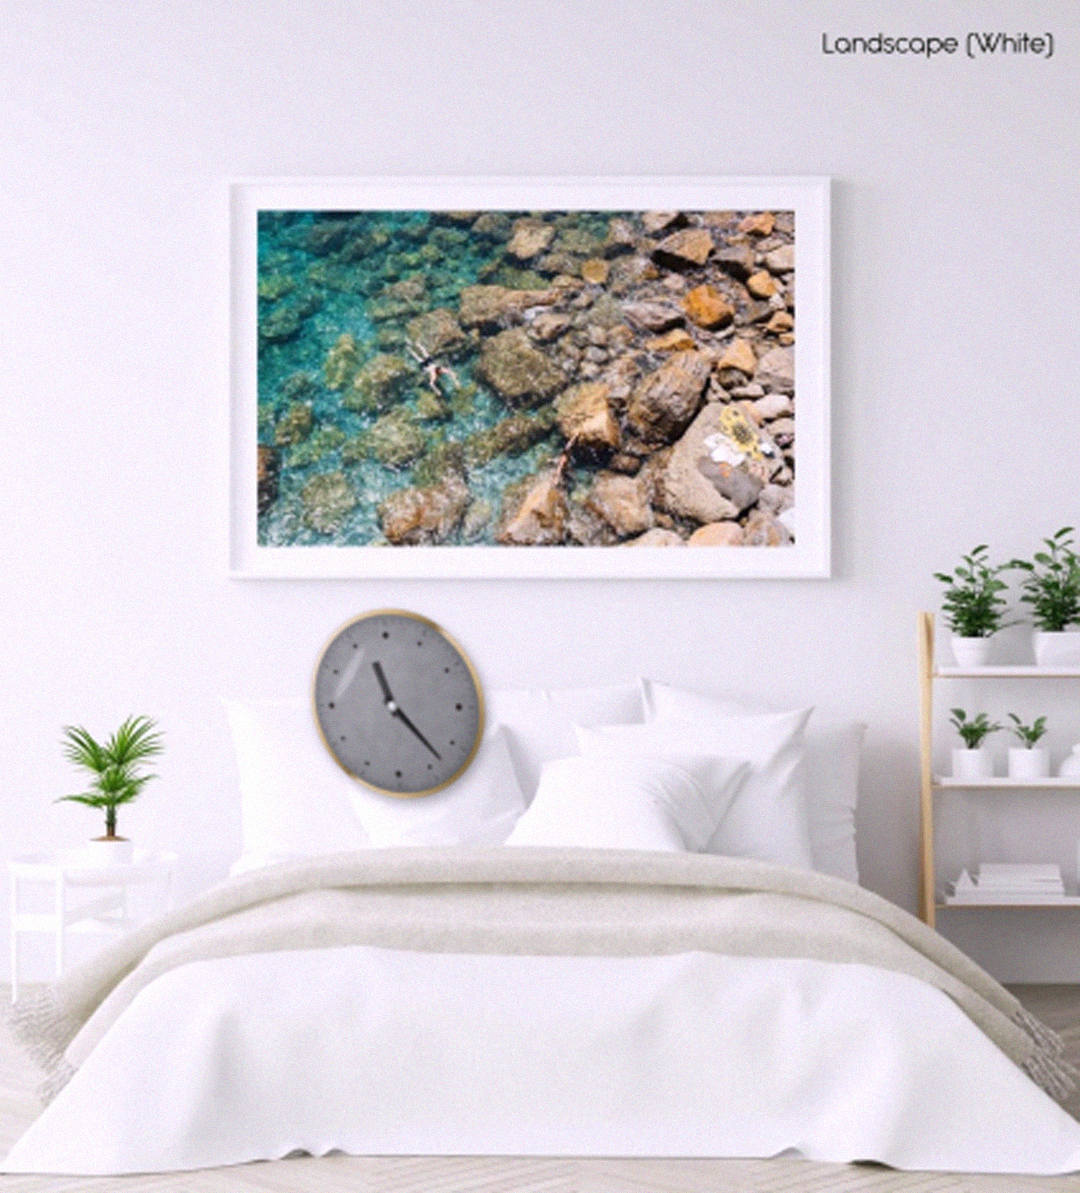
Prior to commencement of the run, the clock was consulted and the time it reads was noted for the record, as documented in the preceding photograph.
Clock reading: 11:23
